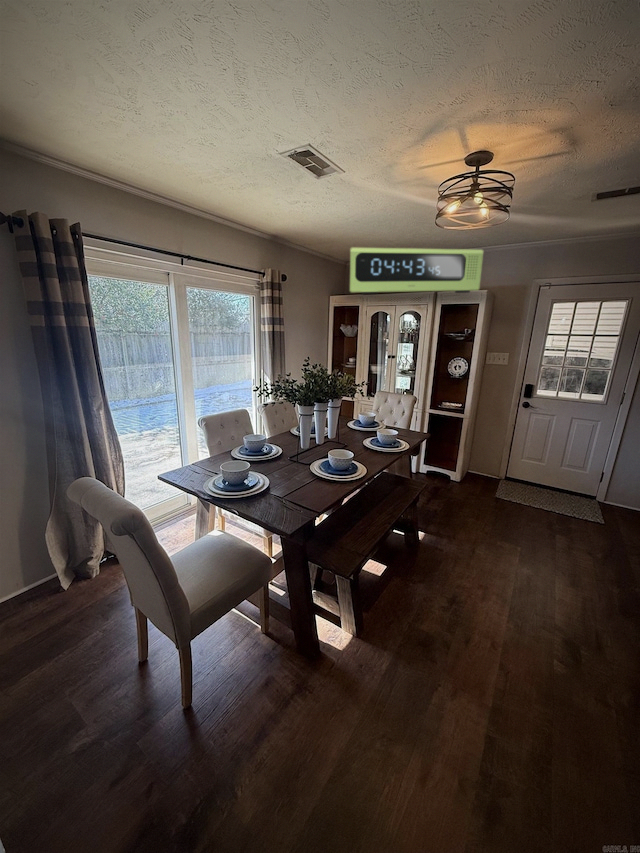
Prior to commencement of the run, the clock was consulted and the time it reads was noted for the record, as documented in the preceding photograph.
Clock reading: 4:43
